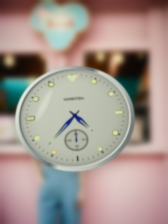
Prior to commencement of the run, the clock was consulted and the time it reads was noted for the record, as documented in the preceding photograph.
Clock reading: 4:37
